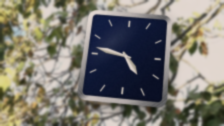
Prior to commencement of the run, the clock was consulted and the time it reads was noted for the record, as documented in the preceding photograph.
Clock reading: 4:47
